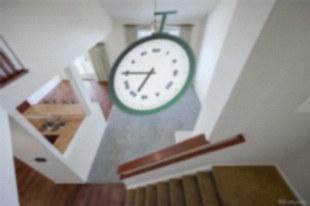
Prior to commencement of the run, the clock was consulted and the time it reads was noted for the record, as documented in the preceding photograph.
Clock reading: 6:45
